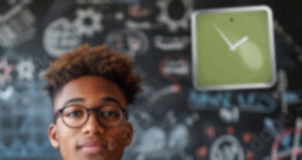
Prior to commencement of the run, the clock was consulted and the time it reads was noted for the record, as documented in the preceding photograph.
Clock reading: 1:54
